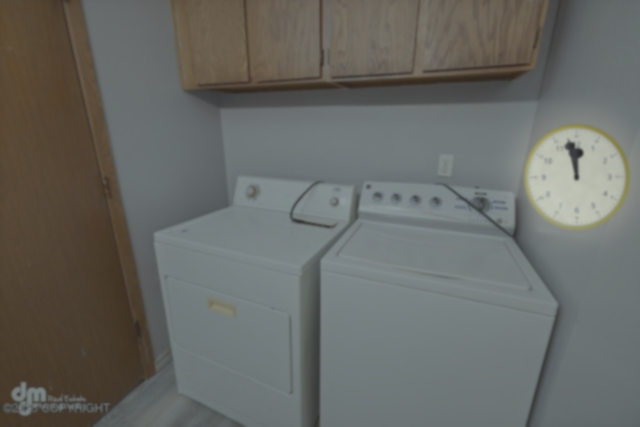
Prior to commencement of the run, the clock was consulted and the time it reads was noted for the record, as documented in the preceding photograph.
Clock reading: 11:58
